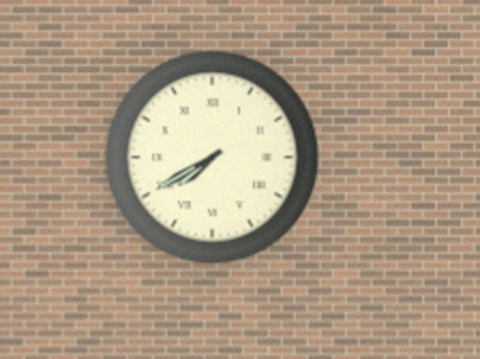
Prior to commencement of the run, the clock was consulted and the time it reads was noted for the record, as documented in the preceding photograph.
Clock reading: 7:40
